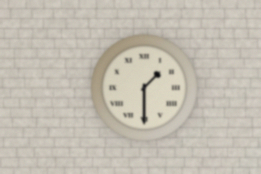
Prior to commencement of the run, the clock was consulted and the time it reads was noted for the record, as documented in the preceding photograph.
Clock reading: 1:30
